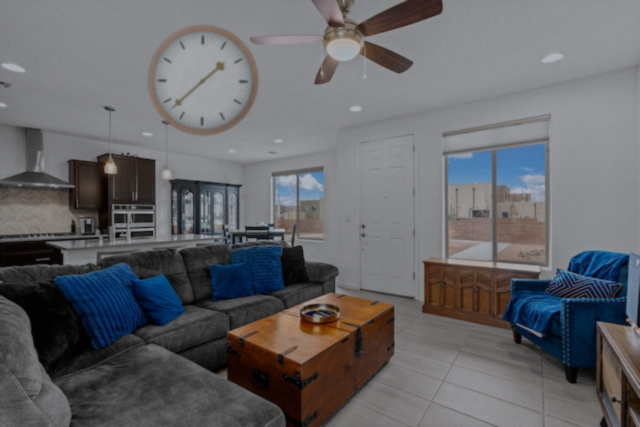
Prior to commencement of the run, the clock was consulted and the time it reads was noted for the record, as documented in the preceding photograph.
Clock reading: 1:38
